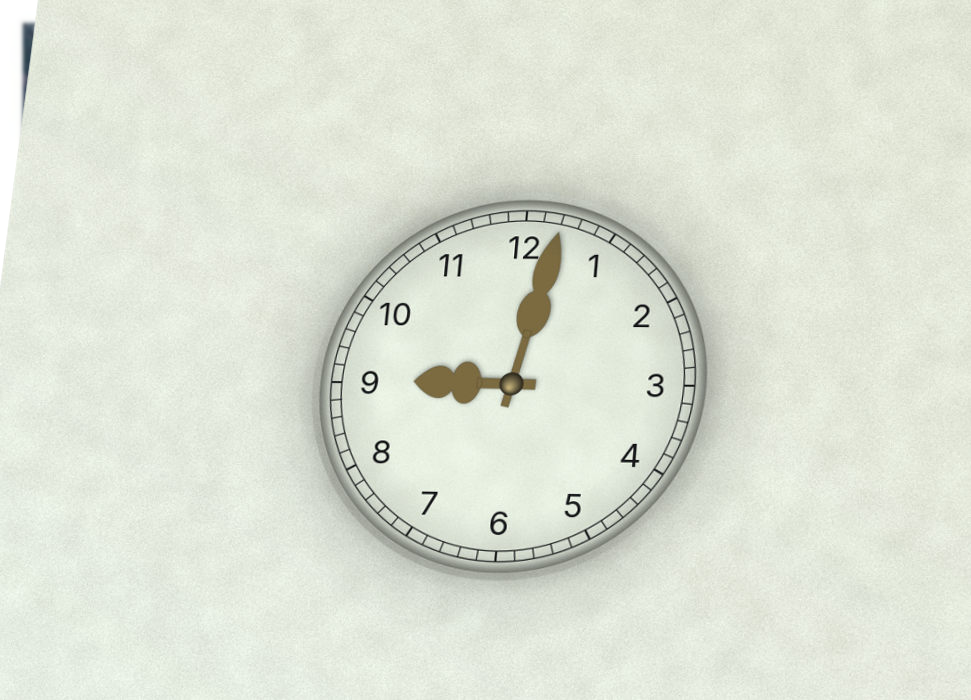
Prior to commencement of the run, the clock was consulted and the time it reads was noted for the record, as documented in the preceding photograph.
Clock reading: 9:02
